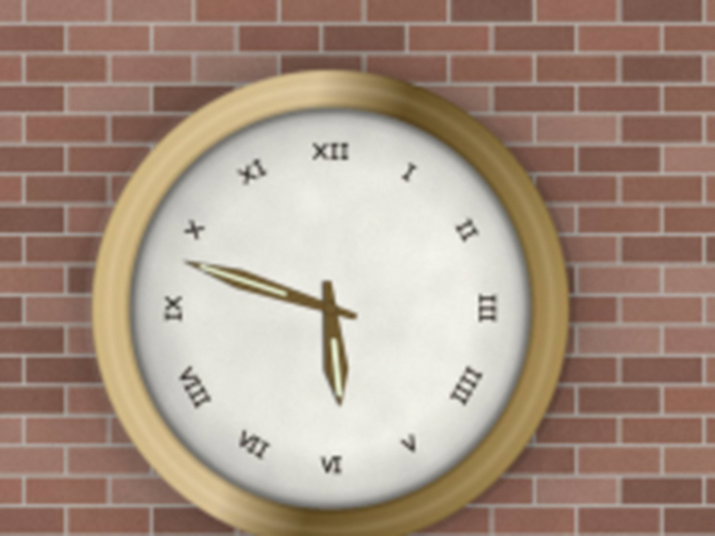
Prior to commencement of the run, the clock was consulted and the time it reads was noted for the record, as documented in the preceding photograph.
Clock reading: 5:48
